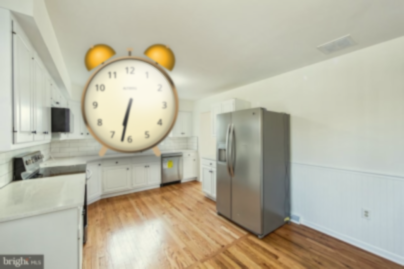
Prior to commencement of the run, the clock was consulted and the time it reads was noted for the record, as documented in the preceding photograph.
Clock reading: 6:32
